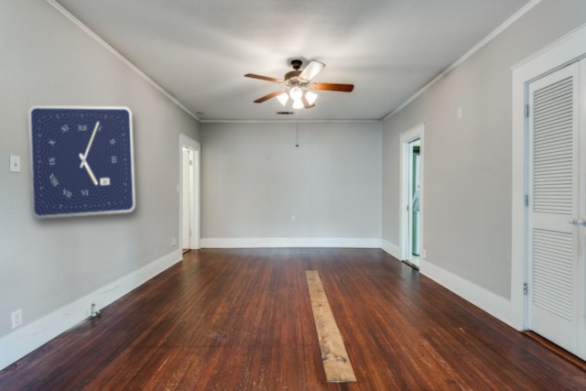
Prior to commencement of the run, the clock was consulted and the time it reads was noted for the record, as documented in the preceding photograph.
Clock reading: 5:04
